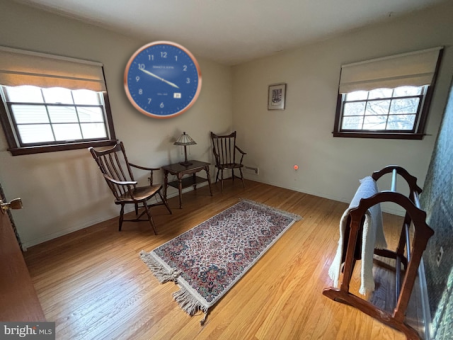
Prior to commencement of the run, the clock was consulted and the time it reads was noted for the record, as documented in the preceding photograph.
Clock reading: 3:49
